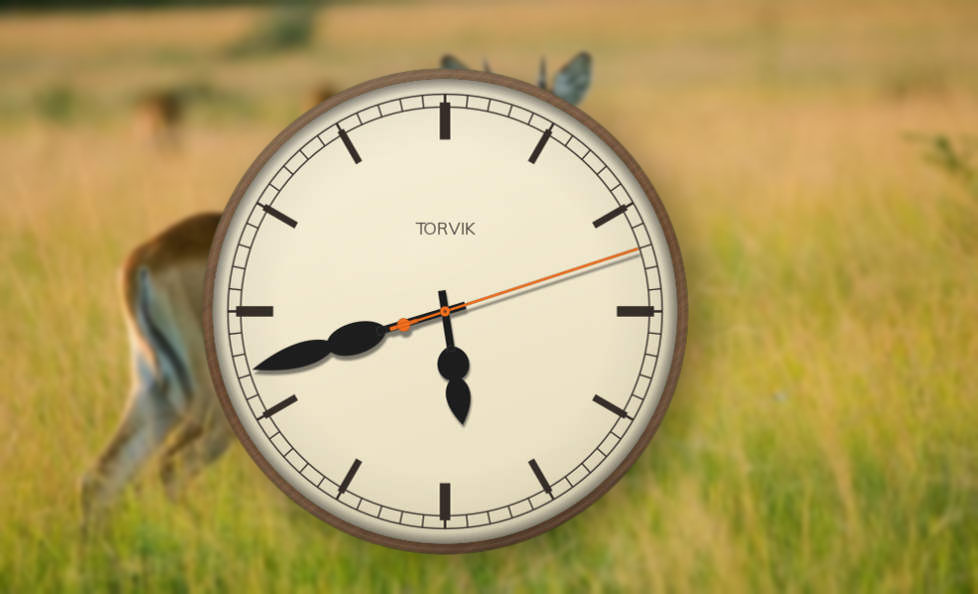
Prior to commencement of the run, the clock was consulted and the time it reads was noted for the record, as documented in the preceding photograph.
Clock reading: 5:42:12
